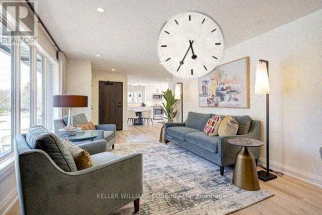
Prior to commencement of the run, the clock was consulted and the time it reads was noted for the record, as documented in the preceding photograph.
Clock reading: 5:35
